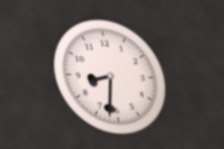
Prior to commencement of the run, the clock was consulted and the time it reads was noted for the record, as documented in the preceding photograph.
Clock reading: 8:32
